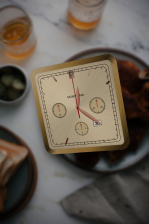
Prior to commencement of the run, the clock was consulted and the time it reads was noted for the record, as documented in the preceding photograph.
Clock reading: 12:22
